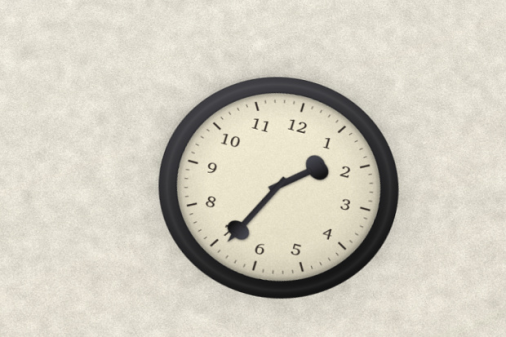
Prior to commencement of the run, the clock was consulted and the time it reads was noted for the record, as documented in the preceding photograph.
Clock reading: 1:34
